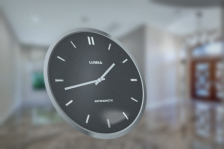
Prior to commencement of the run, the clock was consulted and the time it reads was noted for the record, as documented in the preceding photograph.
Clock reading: 1:43
